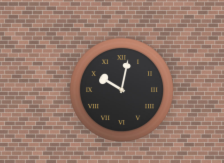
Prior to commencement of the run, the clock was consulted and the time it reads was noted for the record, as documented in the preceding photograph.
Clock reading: 10:02
